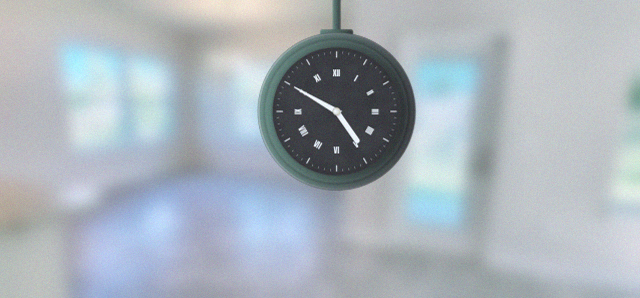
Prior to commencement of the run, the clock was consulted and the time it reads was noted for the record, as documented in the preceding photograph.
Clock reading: 4:50
